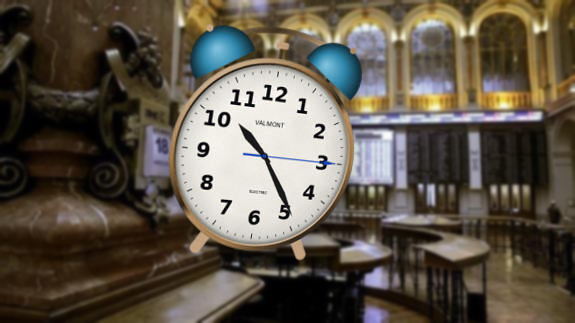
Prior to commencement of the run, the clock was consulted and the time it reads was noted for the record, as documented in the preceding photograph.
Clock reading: 10:24:15
